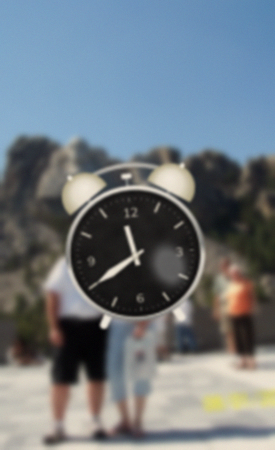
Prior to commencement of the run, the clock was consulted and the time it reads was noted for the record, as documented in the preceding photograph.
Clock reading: 11:40
